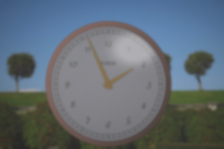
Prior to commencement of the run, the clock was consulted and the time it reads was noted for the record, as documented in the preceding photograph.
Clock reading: 1:56
